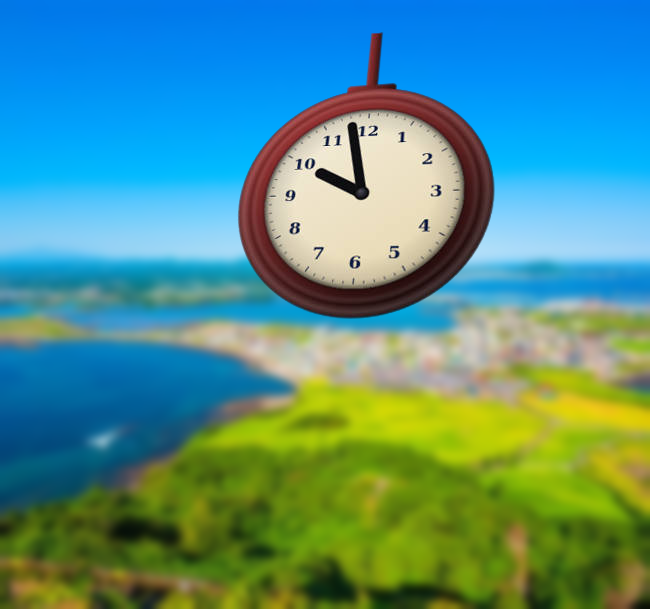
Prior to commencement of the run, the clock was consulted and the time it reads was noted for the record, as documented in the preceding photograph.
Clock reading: 9:58
